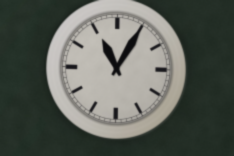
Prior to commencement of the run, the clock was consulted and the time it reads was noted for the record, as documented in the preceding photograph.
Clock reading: 11:05
